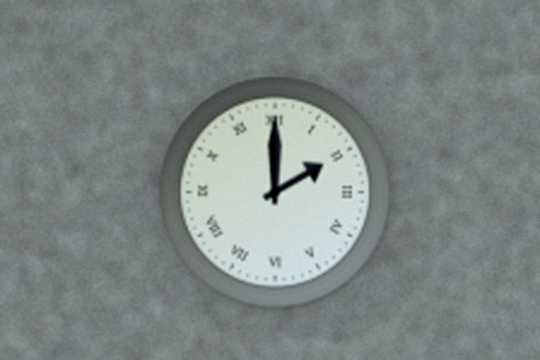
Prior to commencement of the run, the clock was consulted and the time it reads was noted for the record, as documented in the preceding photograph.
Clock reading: 2:00
